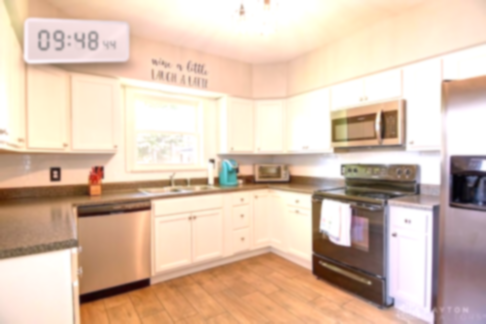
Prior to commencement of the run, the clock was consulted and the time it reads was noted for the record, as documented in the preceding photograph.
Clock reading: 9:48
